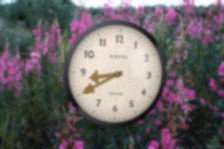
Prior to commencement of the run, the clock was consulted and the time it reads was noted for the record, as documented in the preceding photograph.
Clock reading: 8:40
